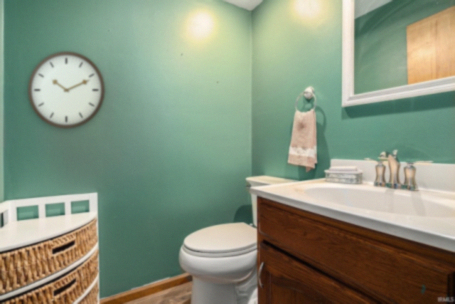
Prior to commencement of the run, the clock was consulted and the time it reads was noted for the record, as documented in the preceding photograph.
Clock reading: 10:11
